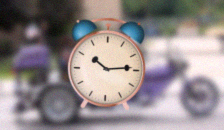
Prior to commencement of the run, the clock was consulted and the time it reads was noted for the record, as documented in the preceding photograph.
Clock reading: 10:14
